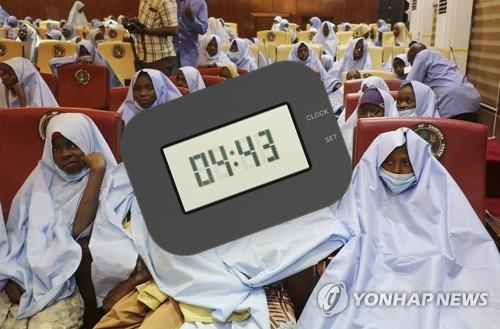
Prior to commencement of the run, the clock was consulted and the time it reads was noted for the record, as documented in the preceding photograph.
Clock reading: 4:43
